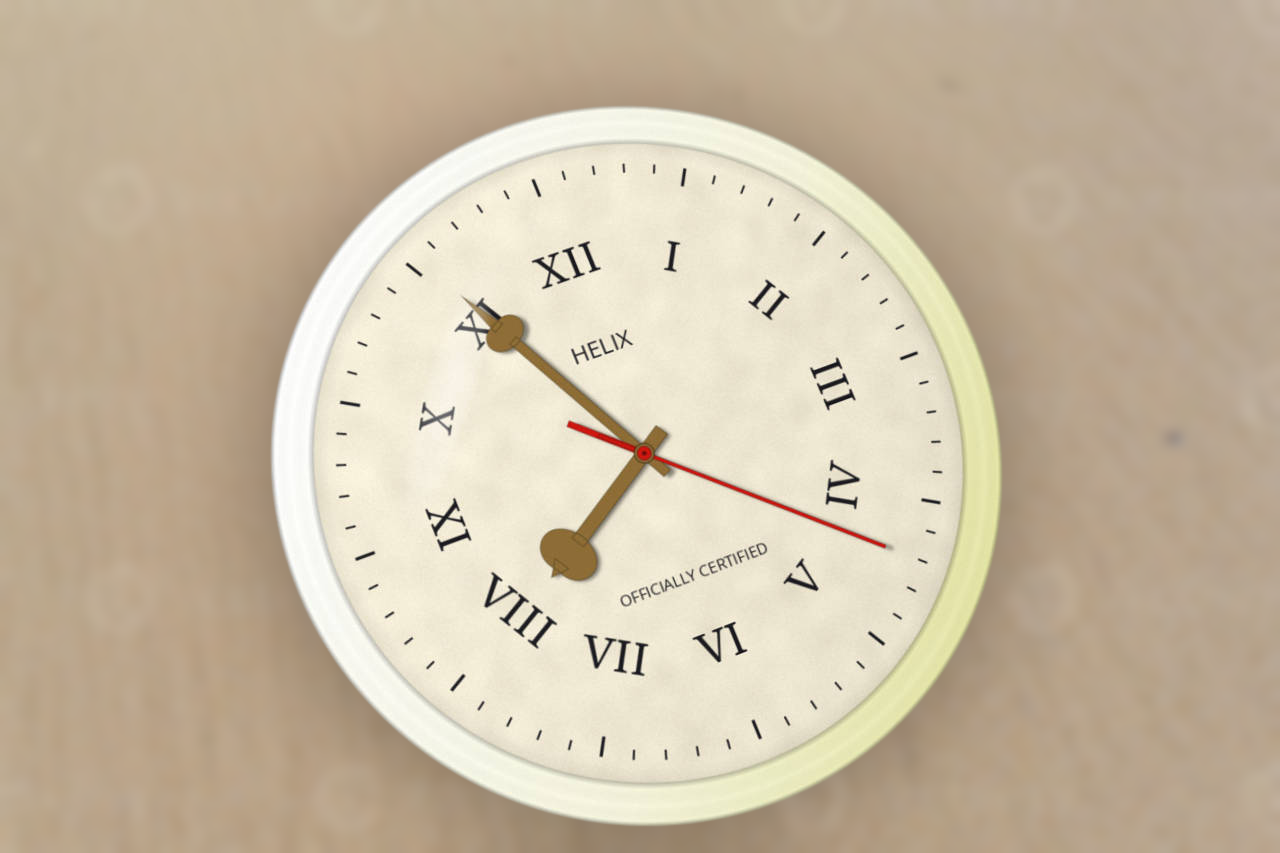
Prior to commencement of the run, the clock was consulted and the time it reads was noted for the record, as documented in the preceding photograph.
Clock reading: 7:55:22
